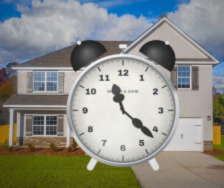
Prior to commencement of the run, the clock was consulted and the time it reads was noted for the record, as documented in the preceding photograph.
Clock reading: 11:22
